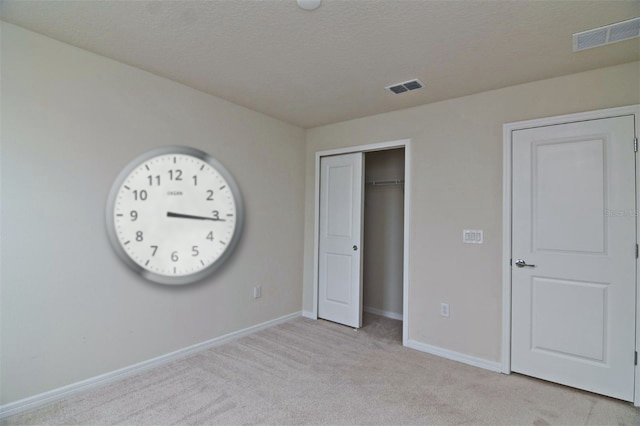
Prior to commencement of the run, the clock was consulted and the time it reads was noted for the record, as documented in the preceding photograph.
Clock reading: 3:16
